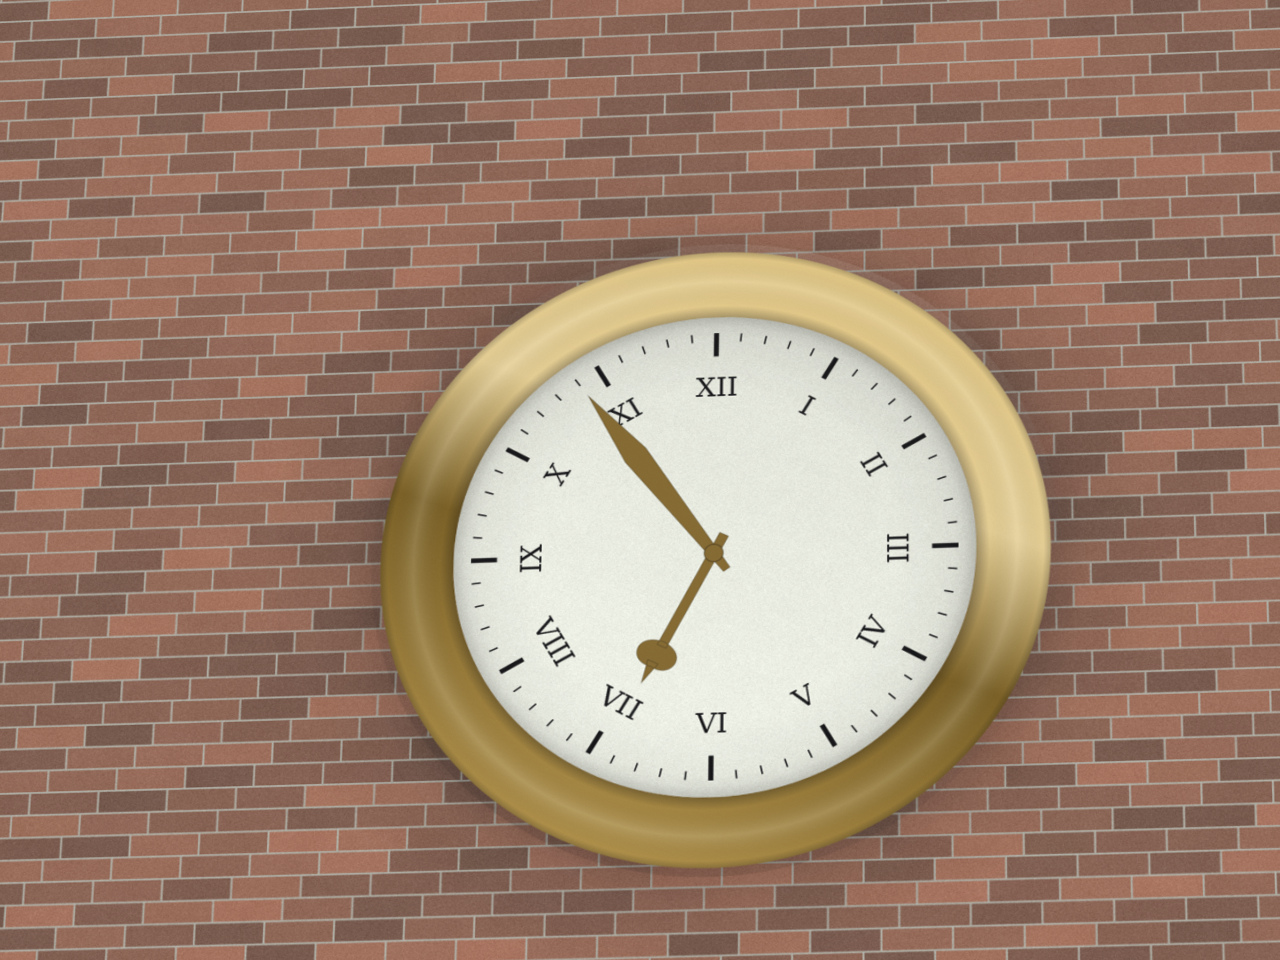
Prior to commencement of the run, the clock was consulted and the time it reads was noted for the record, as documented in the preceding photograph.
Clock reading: 6:54
